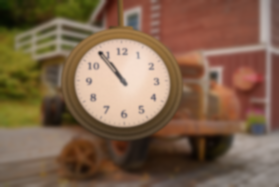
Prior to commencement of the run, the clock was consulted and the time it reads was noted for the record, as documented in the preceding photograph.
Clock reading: 10:54
